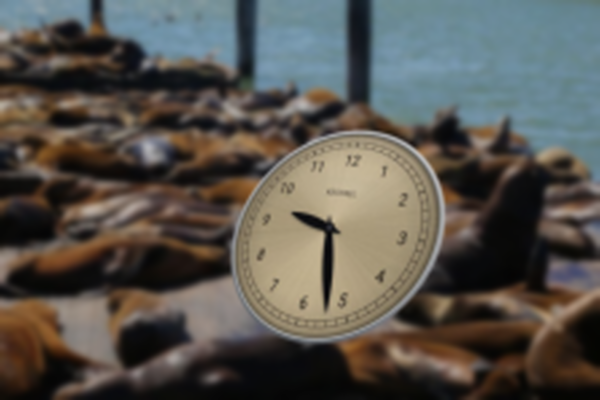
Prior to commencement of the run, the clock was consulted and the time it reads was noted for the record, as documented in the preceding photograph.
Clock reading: 9:27
